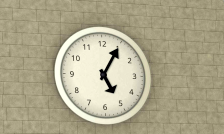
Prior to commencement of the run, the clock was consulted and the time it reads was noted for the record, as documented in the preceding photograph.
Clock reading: 5:05
